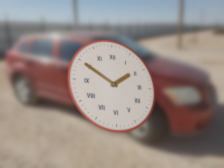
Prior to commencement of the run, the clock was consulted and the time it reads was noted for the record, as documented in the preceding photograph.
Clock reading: 1:50
